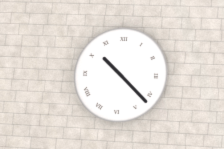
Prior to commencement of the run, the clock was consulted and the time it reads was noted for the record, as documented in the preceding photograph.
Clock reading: 10:22
